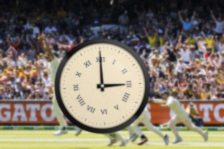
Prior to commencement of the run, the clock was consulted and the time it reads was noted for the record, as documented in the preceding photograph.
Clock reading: 3:00
